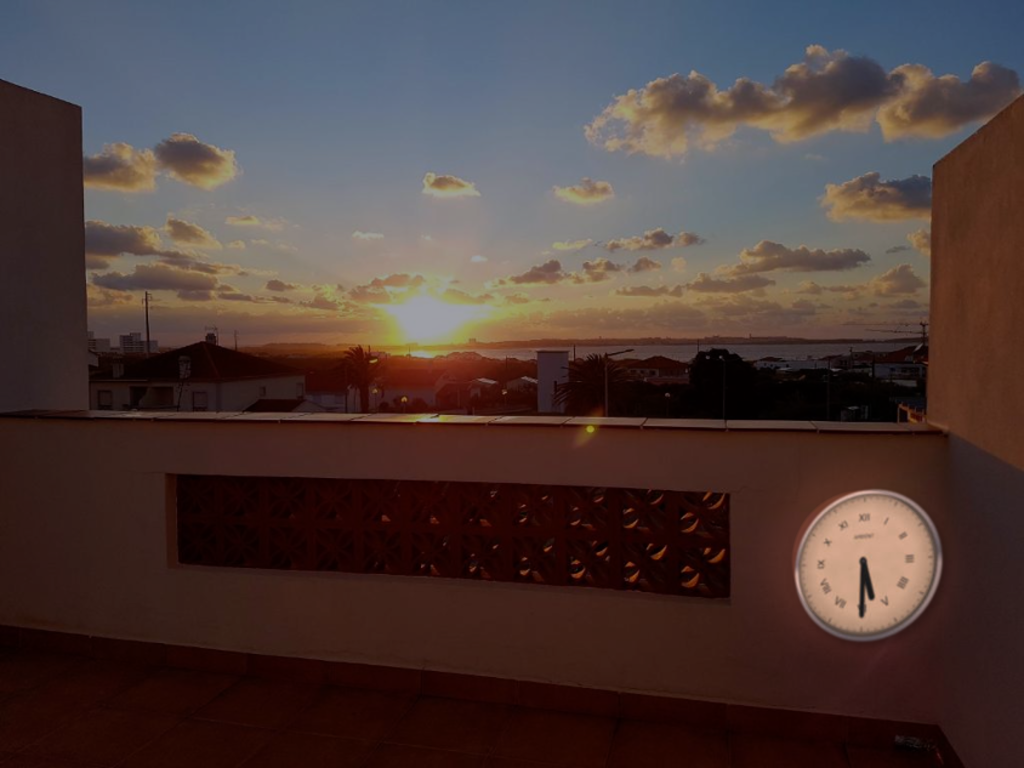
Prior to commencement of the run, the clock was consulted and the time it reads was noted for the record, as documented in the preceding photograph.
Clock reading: 5:30
